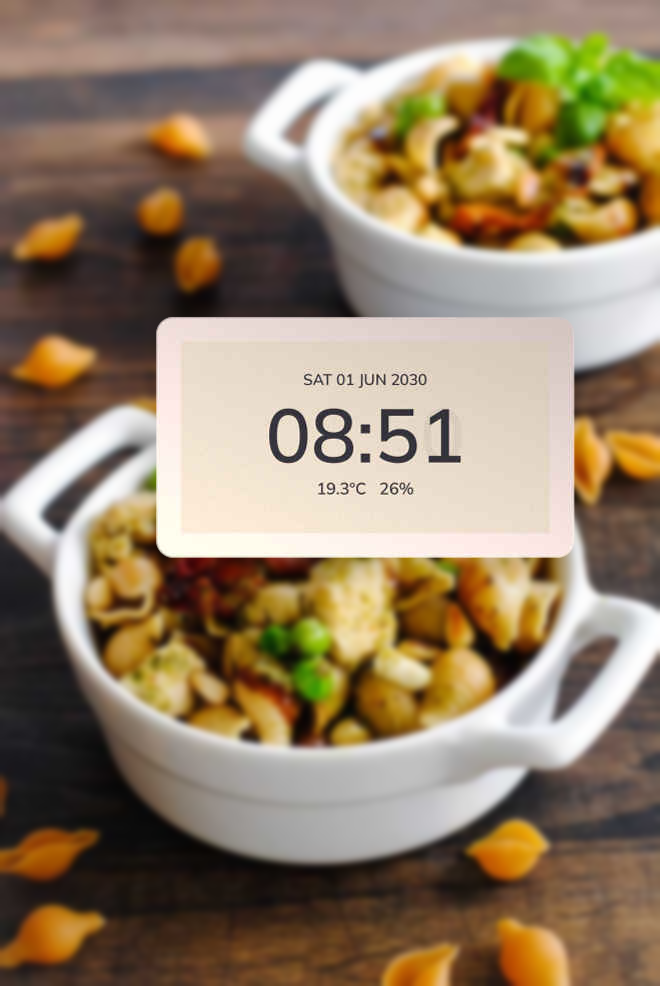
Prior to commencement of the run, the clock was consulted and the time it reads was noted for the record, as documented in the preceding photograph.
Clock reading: 8:51
